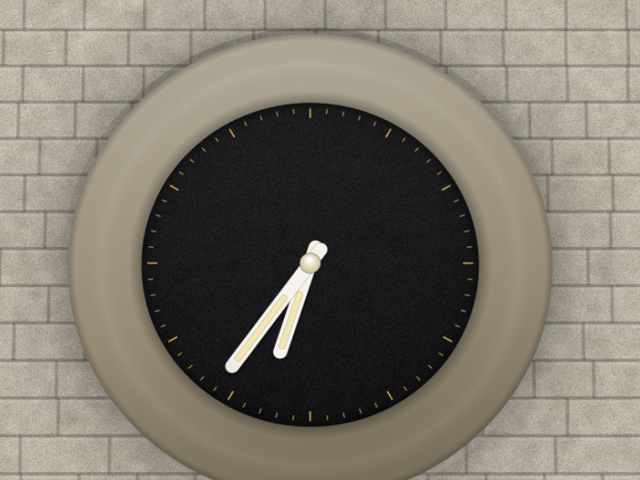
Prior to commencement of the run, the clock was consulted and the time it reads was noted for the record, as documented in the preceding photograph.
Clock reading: 6:36
